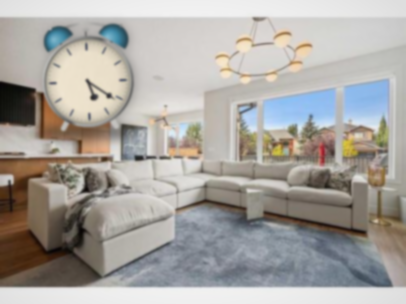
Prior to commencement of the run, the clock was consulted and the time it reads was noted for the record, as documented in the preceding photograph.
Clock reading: 5:21
